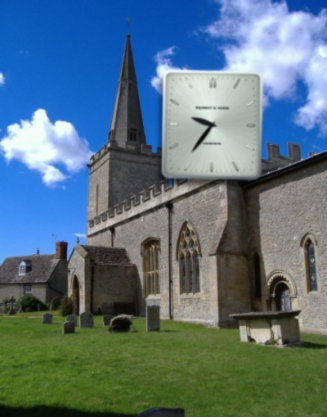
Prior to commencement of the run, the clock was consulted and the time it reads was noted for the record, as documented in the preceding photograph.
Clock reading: 9:36
